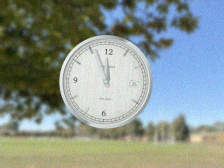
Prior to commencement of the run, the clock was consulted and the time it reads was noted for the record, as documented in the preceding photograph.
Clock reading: 11:56
